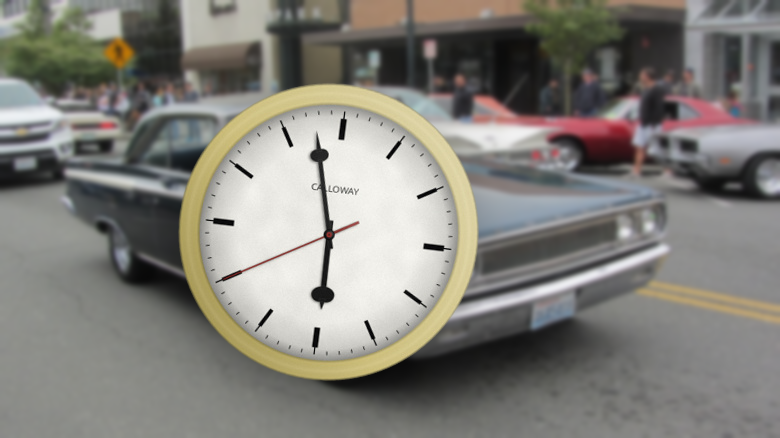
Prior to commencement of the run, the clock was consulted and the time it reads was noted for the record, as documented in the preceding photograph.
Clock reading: 5:57:40
